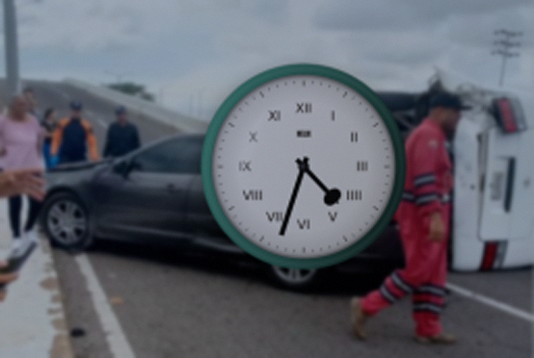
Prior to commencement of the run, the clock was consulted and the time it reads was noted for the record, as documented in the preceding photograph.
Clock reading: 4:33
